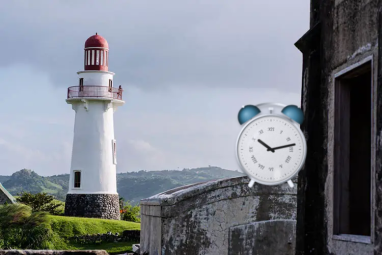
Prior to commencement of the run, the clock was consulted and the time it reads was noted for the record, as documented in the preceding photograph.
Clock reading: 10:13
